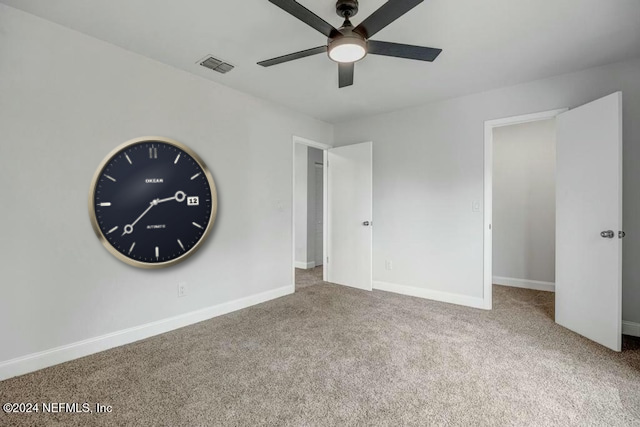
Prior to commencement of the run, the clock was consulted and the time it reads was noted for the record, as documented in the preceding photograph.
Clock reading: 2:38
